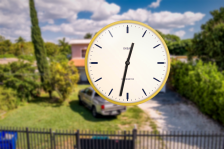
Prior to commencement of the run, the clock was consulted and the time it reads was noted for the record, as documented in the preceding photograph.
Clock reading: 12:32
